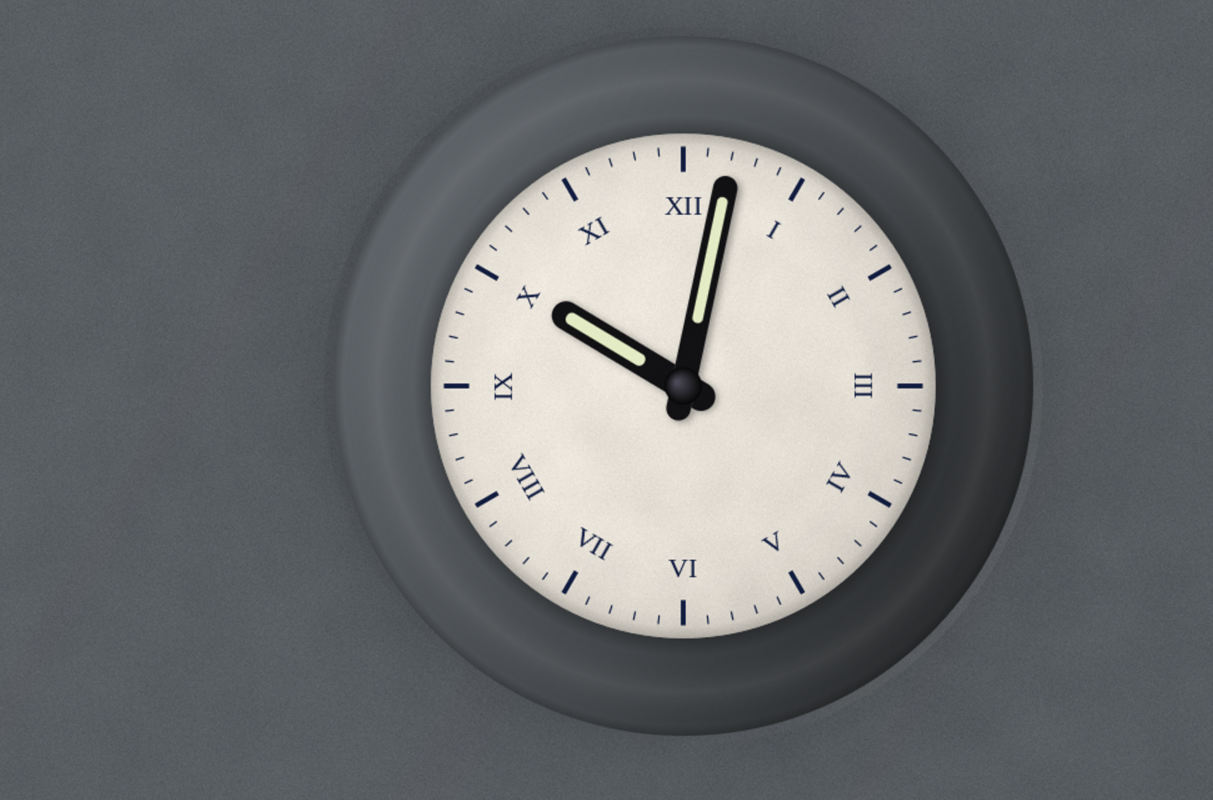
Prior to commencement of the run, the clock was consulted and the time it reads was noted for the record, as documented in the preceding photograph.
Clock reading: 10:02
